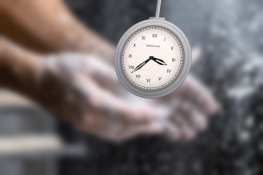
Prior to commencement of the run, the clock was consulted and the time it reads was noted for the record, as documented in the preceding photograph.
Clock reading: 3:38
